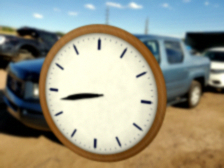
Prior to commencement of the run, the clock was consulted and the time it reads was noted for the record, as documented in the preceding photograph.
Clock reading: 8:43
